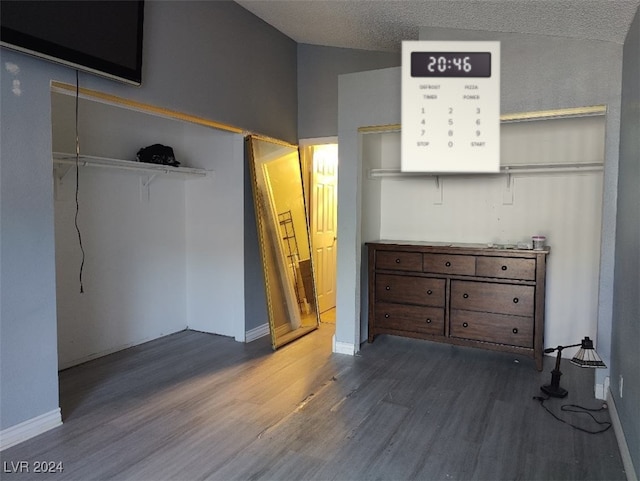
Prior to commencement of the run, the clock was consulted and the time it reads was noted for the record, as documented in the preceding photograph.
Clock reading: 20:46
